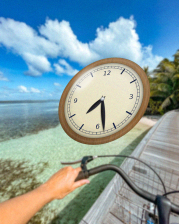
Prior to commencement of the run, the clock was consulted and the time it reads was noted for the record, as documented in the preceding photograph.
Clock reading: 7:28
